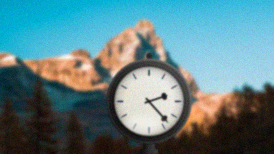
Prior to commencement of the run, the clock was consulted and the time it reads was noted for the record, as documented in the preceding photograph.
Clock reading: 2:23
